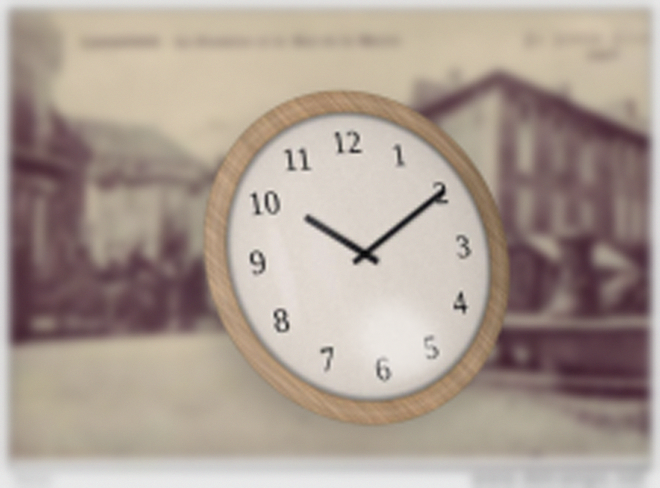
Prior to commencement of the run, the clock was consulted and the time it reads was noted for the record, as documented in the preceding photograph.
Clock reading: 10:10
